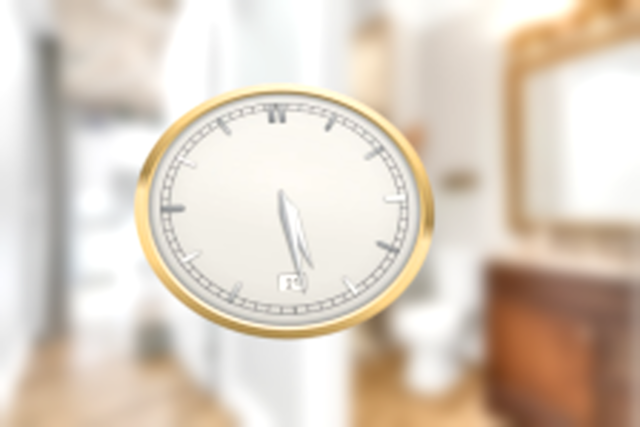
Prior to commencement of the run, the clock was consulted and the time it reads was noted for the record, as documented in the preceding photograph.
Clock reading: 5:29
